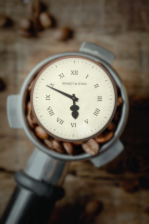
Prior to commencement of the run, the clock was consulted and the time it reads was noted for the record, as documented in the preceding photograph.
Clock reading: 5:49
